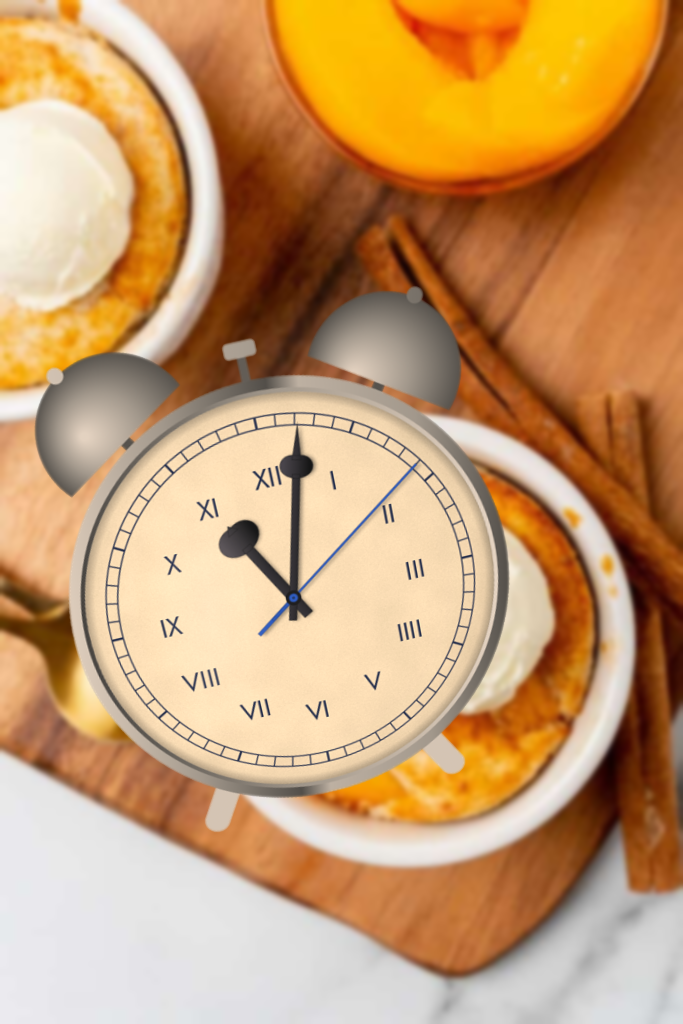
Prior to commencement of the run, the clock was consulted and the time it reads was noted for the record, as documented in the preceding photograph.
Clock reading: 11:02:09
